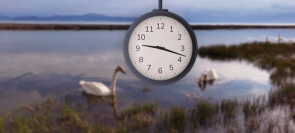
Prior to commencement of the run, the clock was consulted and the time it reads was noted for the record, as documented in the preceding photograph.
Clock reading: 9:18
